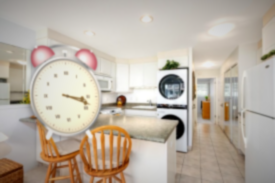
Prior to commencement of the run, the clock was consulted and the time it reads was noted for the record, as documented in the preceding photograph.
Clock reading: 3:18
